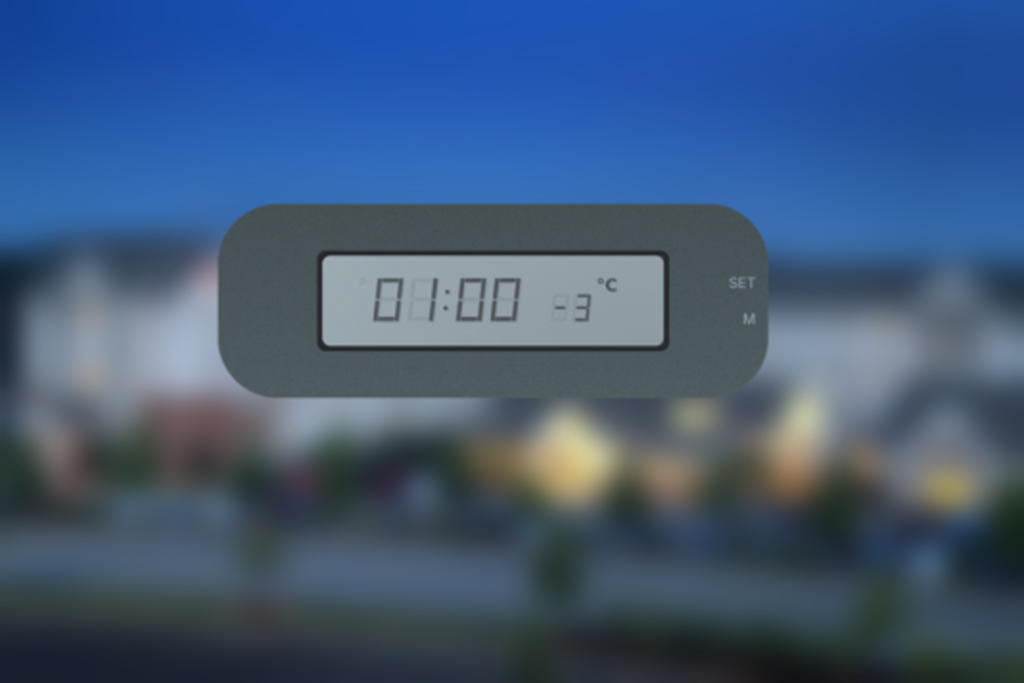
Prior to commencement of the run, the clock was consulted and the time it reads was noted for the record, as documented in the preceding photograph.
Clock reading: 1:00
